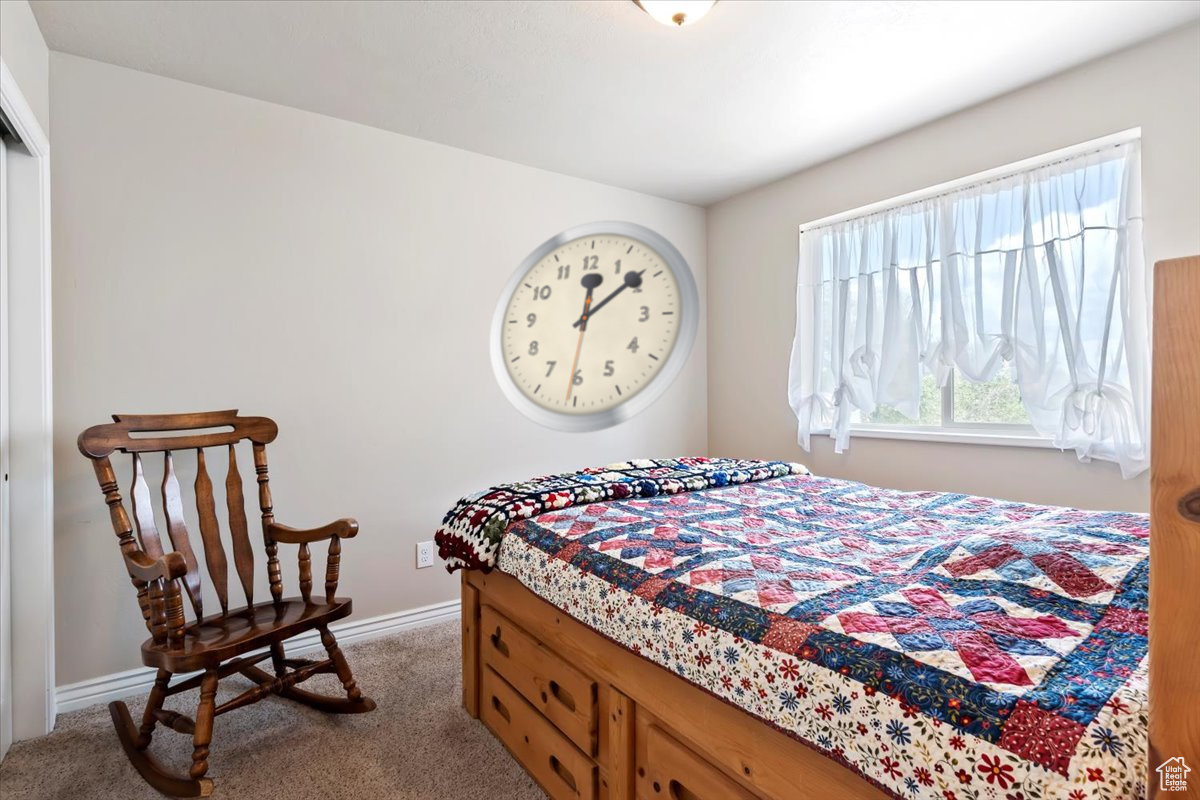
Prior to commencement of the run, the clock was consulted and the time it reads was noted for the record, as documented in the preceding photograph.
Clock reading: 12:08:31
